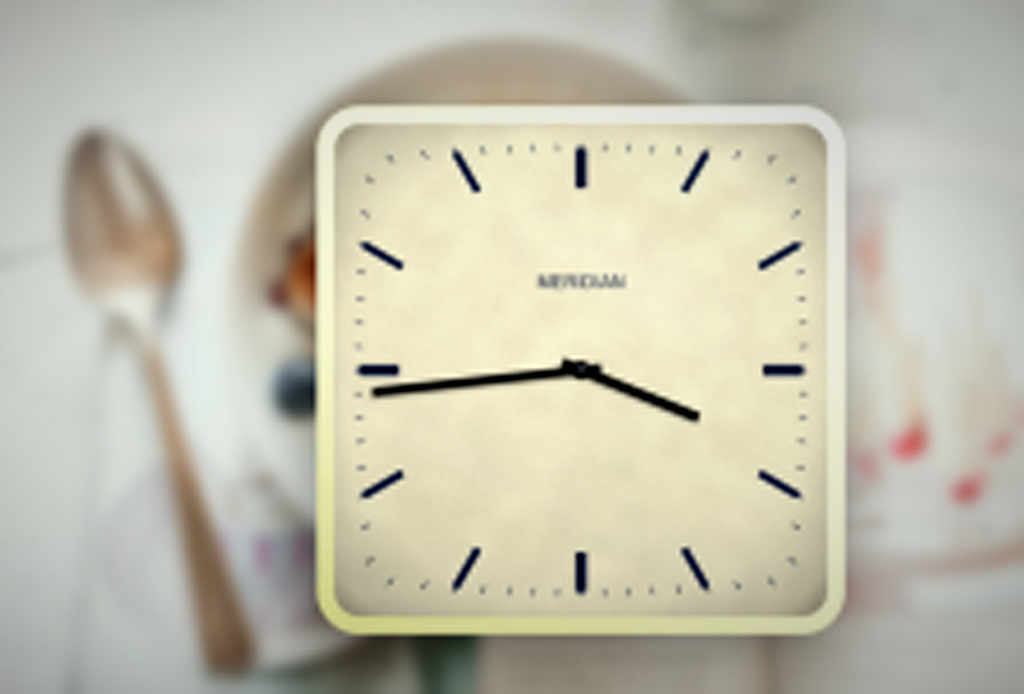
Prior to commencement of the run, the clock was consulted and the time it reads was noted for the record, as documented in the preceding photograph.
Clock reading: 3:44
